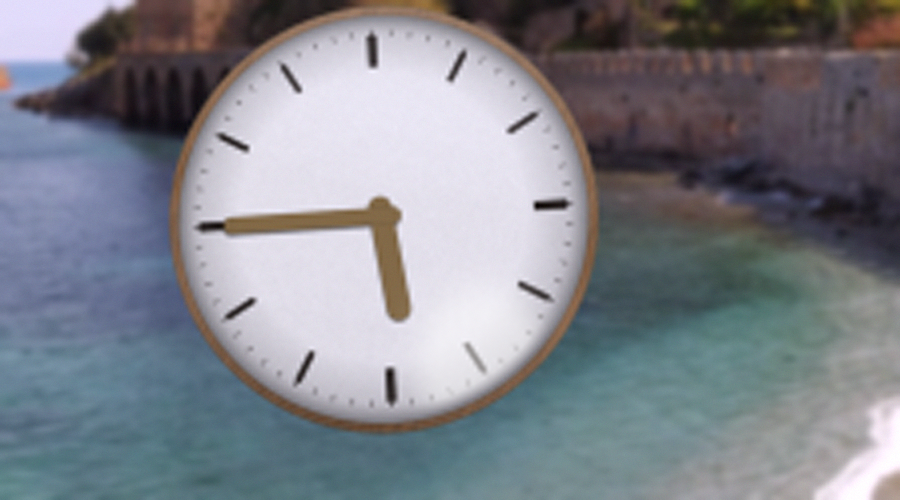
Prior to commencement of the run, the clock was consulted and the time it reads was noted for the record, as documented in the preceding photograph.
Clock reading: 5:45
